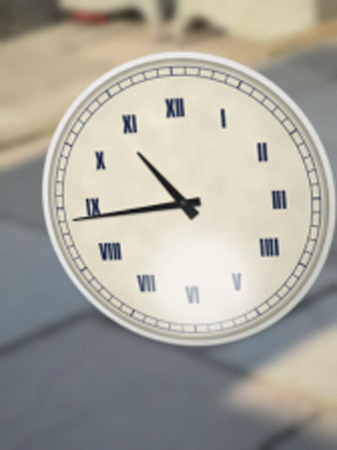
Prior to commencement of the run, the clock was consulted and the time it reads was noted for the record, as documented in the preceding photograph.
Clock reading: 10:44
